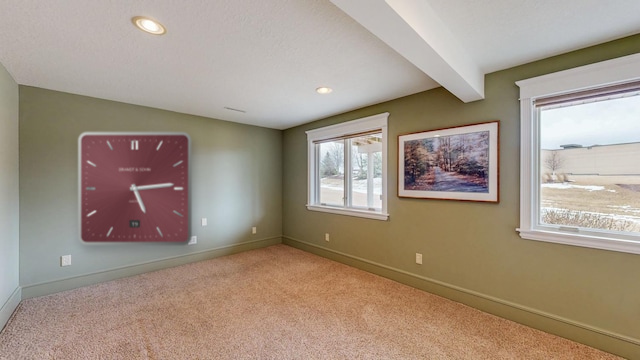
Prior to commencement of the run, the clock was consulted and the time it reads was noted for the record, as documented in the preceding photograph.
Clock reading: 5:14
